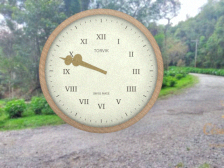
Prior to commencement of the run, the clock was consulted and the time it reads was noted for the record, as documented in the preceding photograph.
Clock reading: 9:48
